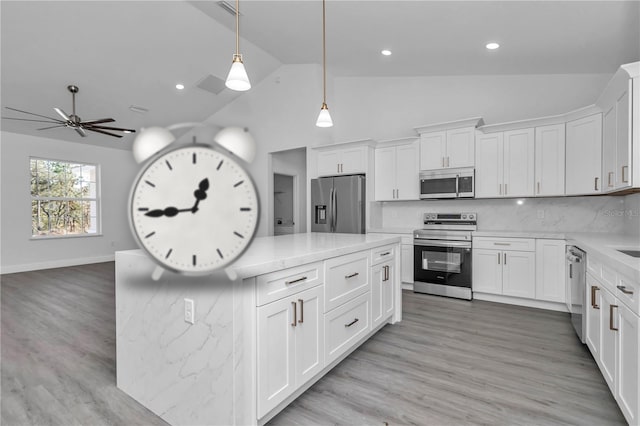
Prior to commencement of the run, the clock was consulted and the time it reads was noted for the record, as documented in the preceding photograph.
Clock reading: 12:44
